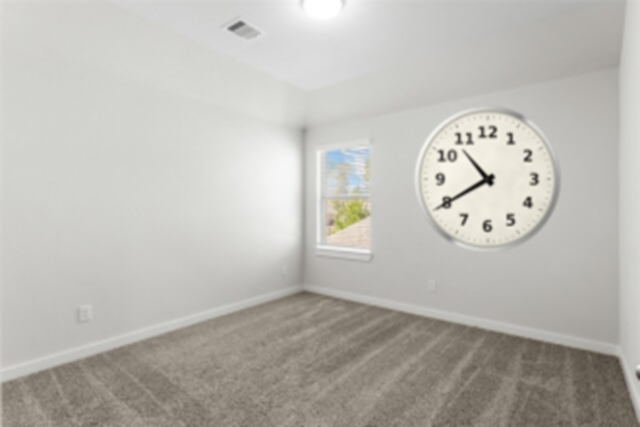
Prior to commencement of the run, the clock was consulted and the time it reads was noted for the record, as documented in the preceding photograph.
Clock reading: 10:40
